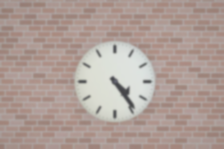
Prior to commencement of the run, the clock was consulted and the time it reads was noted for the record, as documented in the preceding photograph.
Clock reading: 4:24
